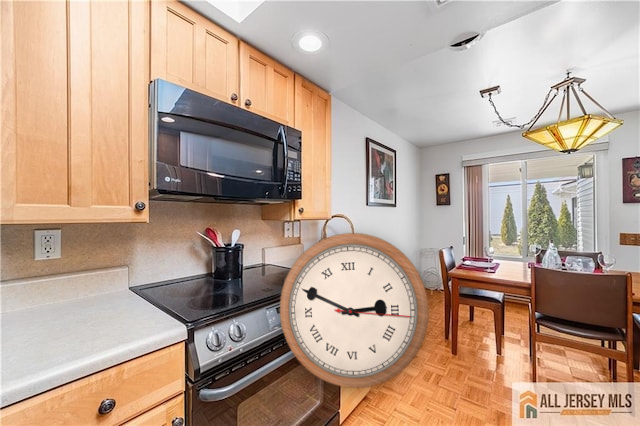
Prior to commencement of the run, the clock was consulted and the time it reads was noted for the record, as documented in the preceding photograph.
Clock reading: 2:49:16
